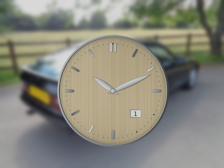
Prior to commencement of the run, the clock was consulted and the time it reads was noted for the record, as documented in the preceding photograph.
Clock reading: 10:11
